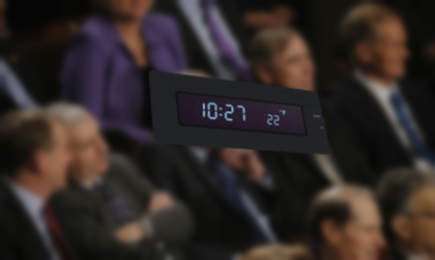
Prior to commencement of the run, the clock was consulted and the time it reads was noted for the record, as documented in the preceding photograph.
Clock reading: 10:27
